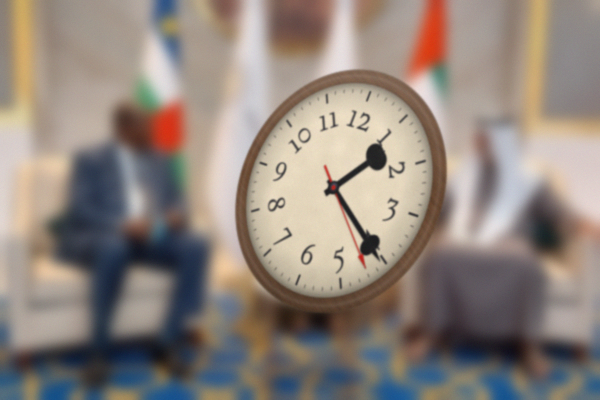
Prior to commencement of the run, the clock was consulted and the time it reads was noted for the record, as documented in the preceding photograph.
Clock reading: 1:20:22
